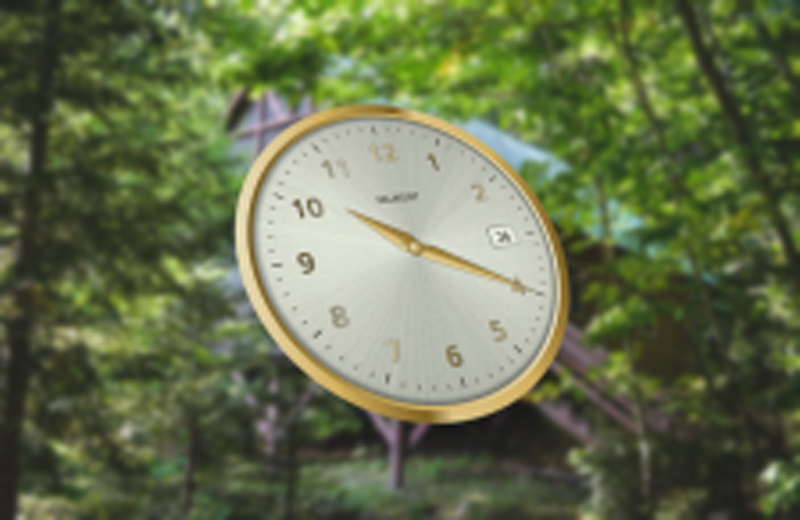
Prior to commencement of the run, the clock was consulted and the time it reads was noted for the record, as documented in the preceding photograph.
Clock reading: 10:20
